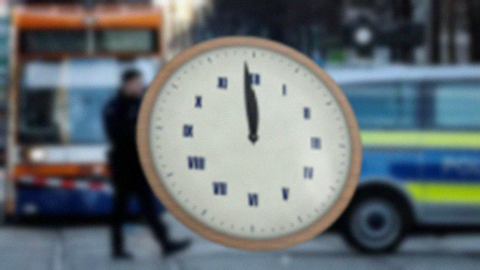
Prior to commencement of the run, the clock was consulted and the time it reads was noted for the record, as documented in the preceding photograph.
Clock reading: 11:59
